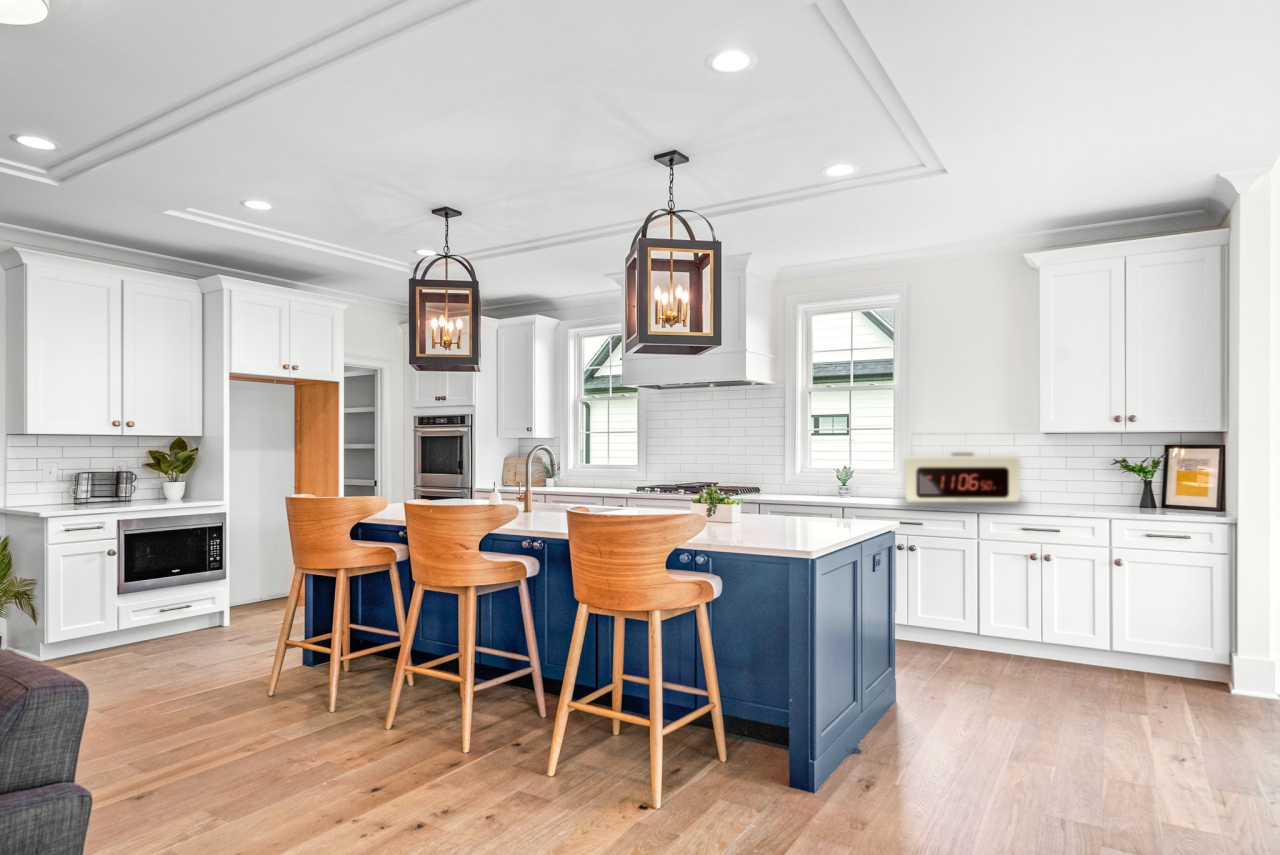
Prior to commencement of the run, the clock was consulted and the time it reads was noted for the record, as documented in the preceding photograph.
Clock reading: 11:06
